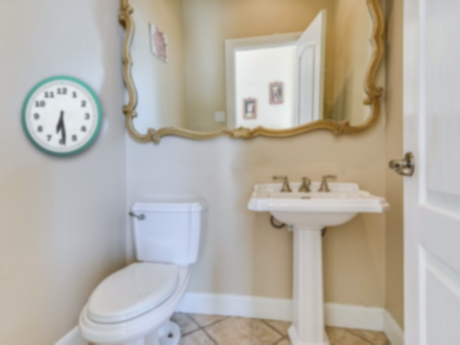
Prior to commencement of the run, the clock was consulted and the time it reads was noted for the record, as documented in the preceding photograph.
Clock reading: 6:29
